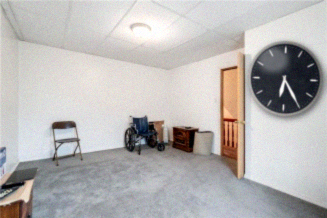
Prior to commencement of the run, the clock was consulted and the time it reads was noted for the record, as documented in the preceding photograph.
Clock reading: 6:25
